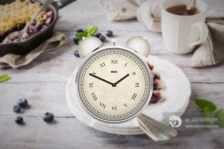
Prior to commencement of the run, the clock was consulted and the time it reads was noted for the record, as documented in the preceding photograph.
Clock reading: 1:49
